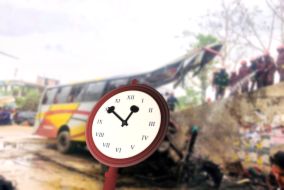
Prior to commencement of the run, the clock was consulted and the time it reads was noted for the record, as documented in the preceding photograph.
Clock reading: 12:51
